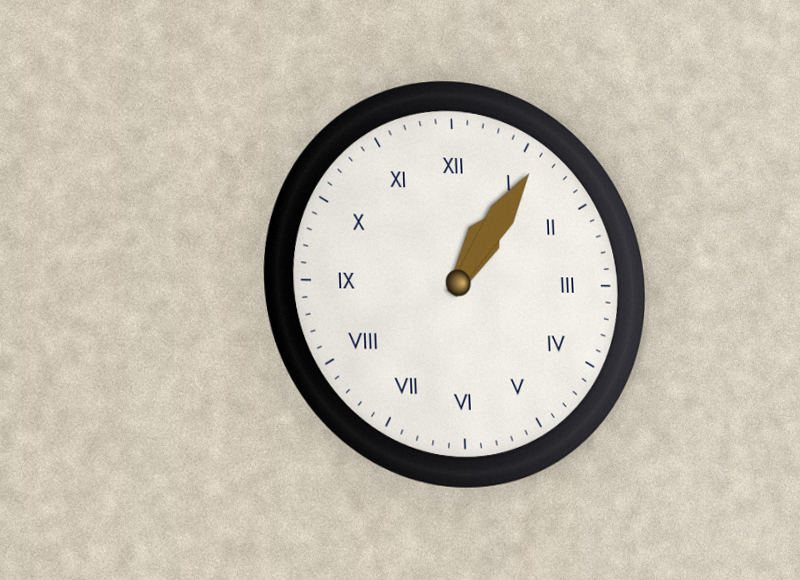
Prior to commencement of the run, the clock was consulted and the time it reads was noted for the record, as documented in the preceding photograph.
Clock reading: 1:06
